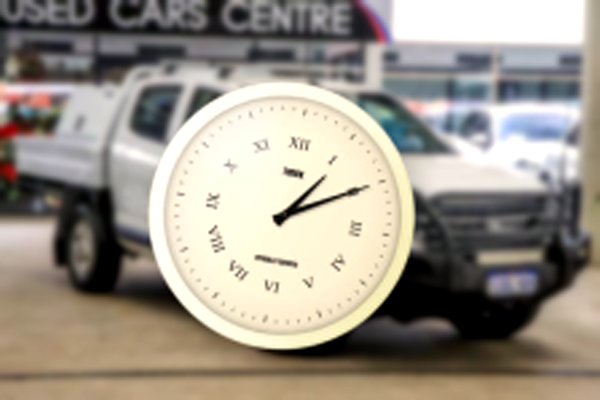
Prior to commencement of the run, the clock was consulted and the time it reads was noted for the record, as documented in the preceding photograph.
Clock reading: 1:10
